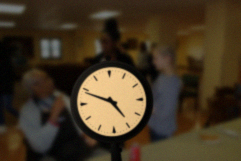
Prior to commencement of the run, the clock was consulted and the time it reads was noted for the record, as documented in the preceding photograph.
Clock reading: 4:49
